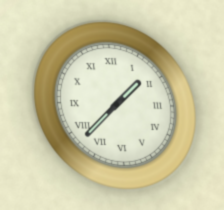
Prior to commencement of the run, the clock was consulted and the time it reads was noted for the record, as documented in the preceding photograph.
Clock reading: 1:38
